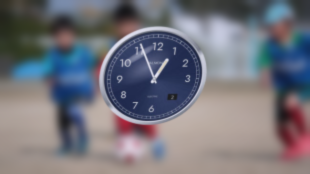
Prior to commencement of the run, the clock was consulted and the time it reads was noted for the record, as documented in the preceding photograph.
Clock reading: 12:56
